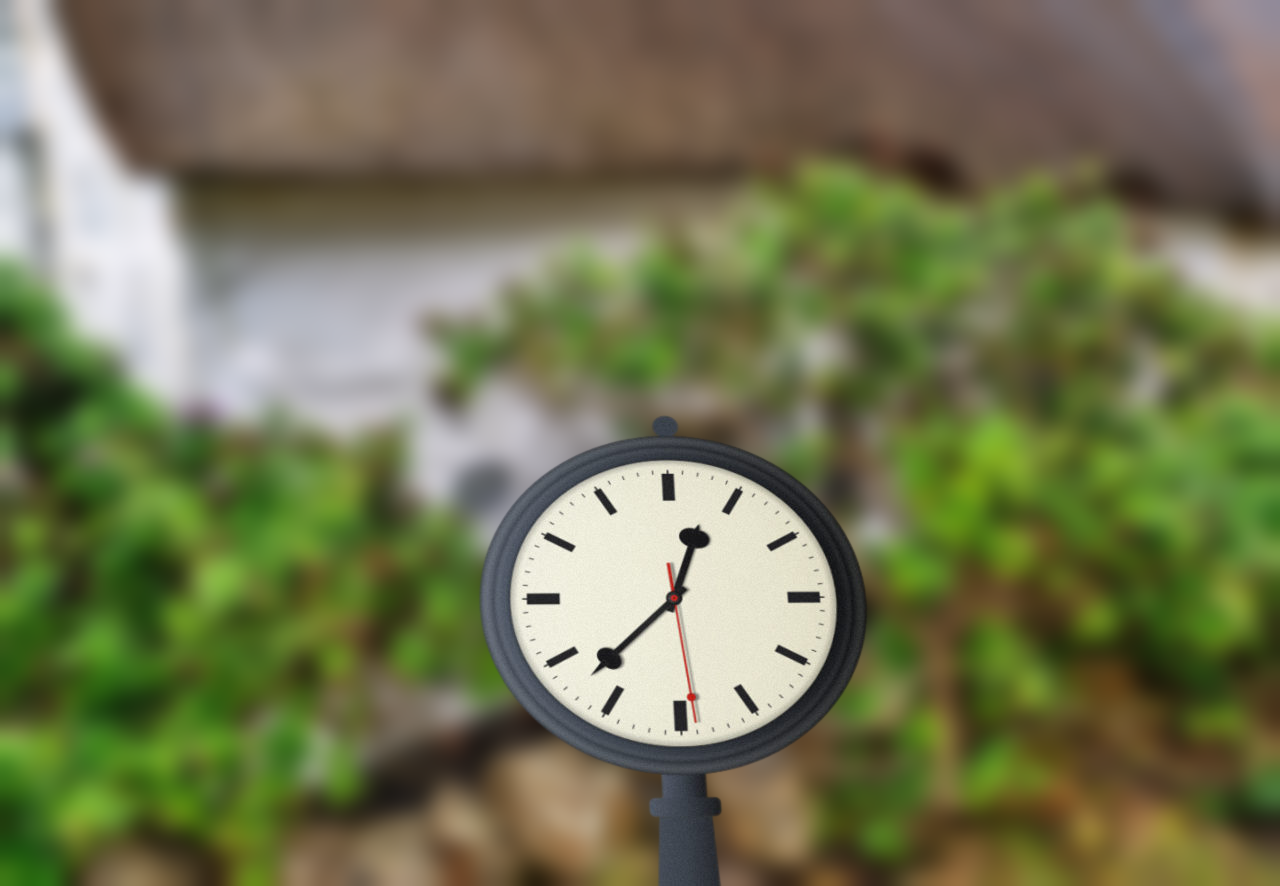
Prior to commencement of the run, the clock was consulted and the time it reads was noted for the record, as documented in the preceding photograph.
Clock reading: 12:37:29
